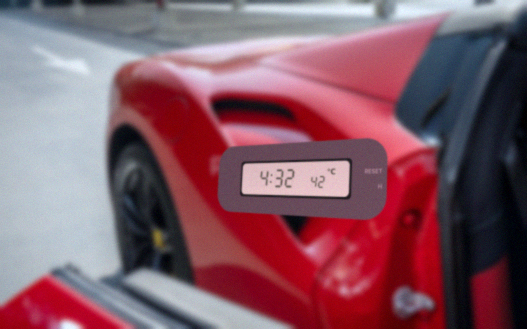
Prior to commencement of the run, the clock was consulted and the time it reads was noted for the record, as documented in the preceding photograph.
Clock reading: 4:32
